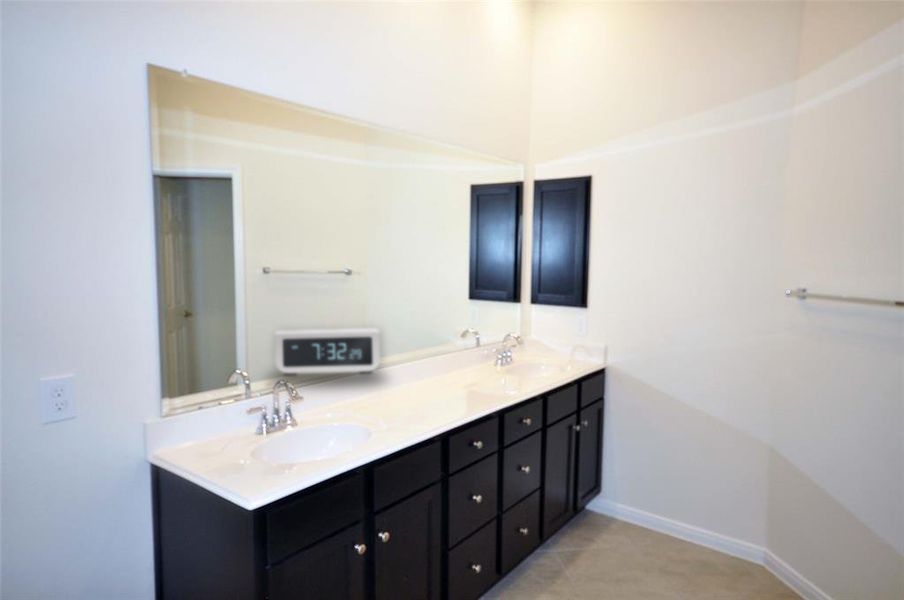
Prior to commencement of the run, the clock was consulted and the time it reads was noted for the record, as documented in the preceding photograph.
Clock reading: 7:32
